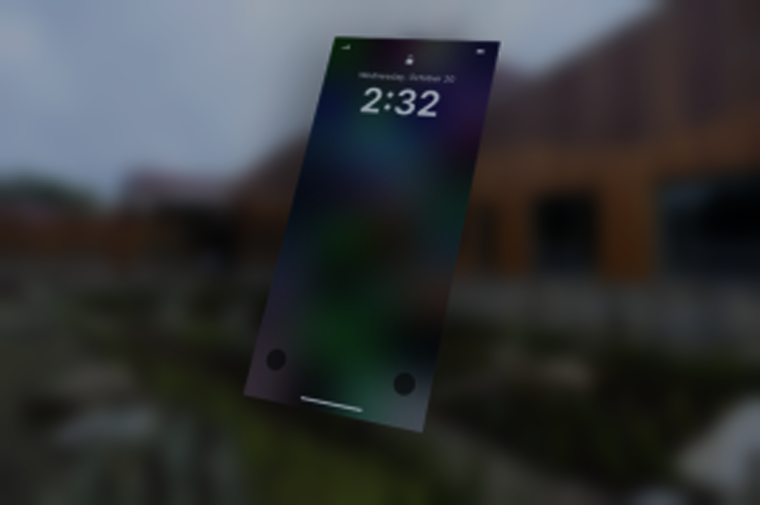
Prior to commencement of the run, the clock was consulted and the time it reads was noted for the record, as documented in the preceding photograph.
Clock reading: 2:32
